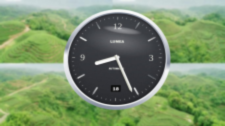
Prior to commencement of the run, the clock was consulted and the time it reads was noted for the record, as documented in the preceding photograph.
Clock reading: 8:26
